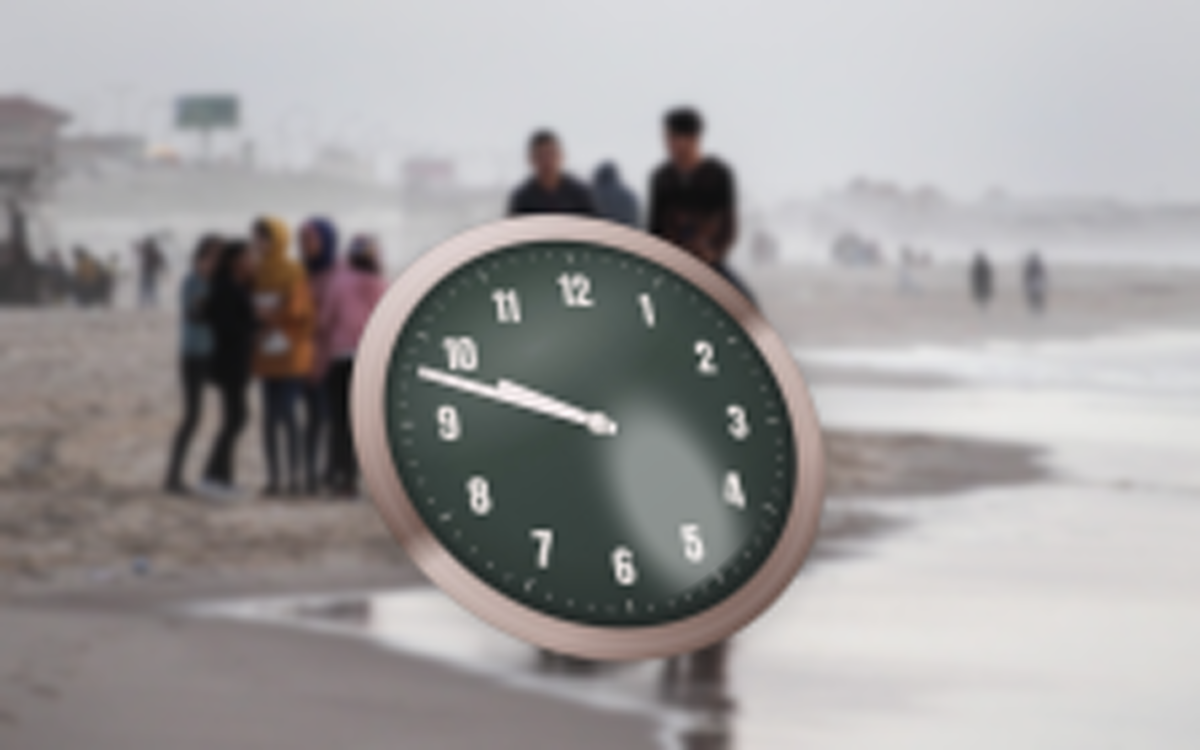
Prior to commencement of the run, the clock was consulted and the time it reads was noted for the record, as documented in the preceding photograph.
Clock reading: 9:48
